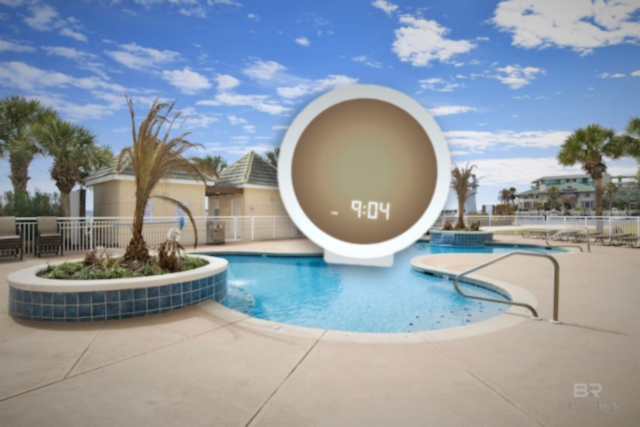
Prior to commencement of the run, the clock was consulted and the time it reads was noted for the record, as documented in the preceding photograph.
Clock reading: 9:04
